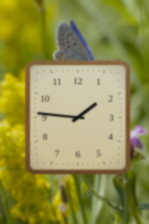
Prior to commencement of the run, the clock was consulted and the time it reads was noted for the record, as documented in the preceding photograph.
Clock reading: 1:46
